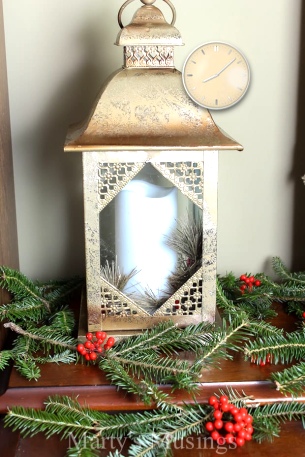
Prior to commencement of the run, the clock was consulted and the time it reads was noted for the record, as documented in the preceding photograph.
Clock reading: 8:08
